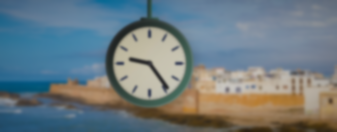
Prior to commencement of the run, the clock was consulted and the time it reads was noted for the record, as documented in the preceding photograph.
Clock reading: 9:24
